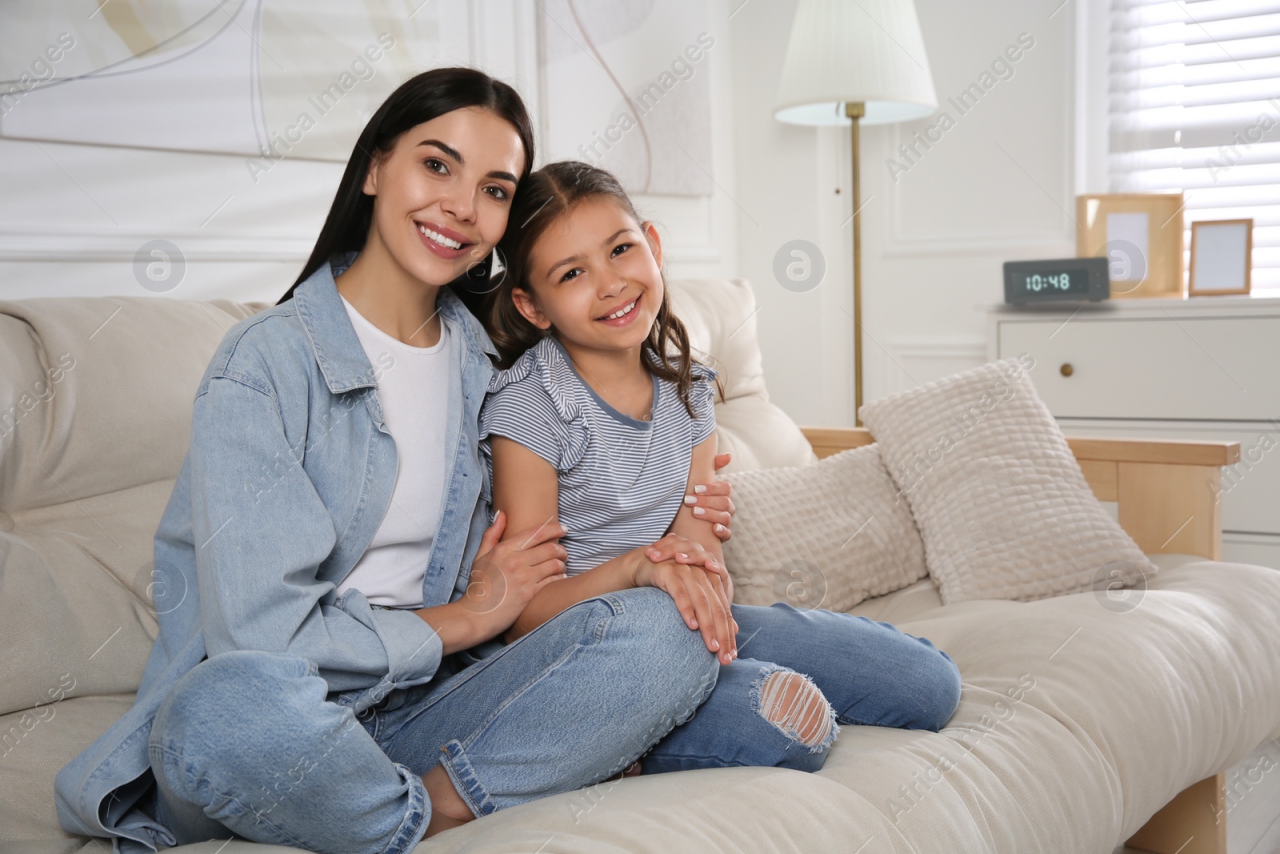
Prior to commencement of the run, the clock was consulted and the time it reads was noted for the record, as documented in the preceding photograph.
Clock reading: 10:48
